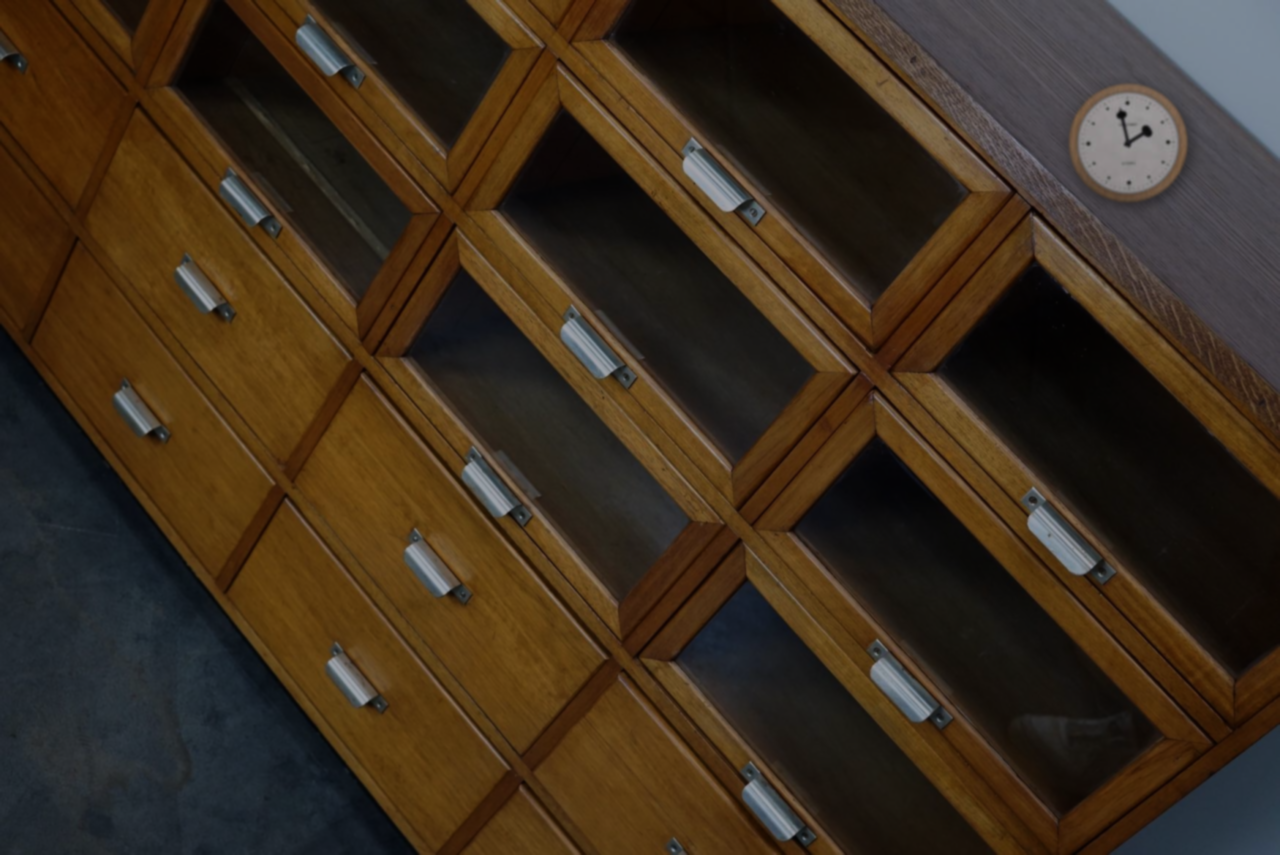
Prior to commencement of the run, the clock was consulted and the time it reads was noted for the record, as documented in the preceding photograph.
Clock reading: 1:58
